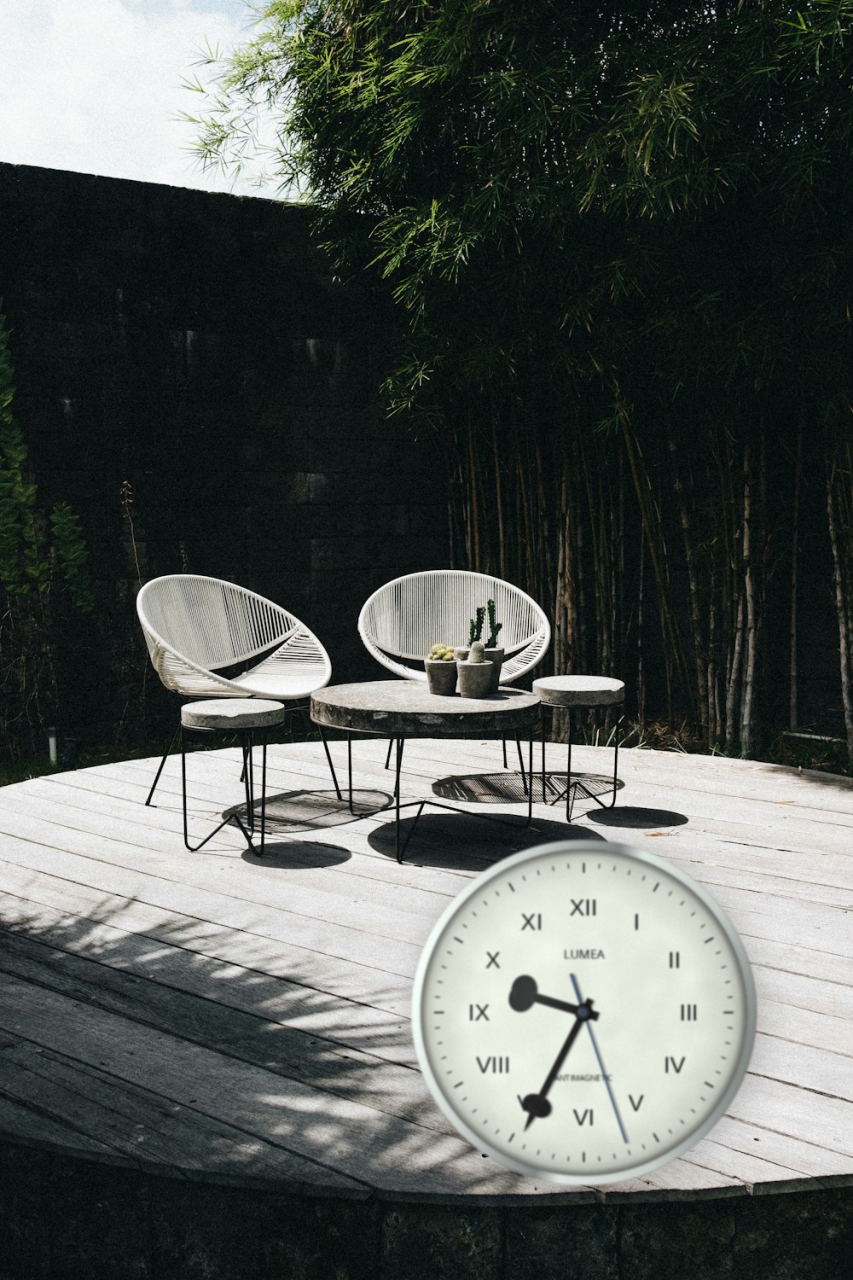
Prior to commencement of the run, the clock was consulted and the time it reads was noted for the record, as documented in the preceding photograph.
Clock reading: 9:34:27
